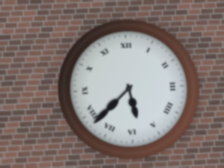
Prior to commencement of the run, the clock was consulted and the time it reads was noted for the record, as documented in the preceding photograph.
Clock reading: 5:38
